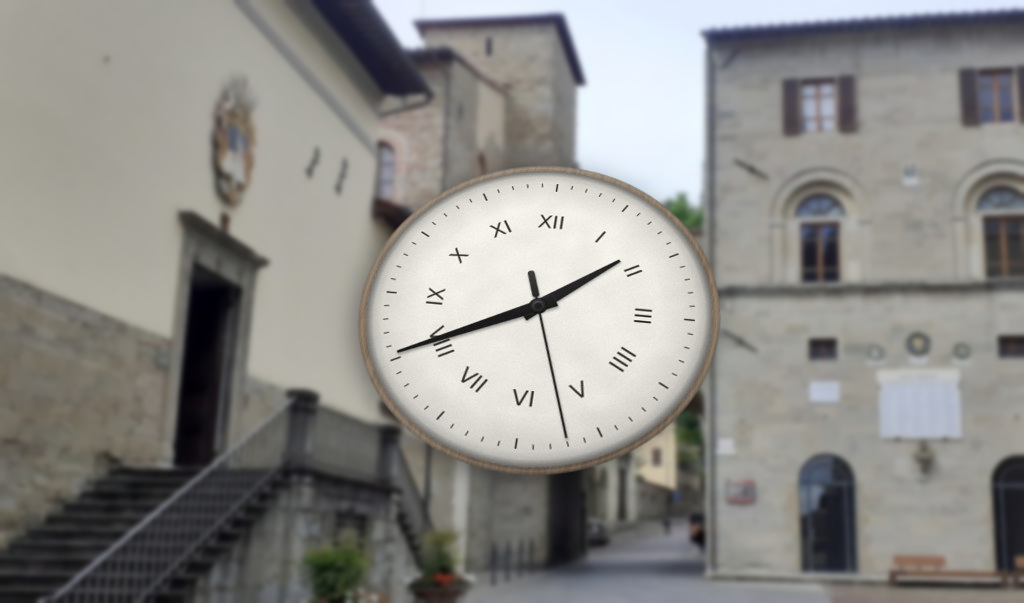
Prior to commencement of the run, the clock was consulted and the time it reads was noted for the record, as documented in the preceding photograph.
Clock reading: 1:40:27
